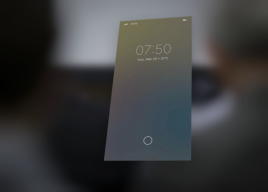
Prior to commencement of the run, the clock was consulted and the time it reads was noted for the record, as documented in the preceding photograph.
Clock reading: 7:50
